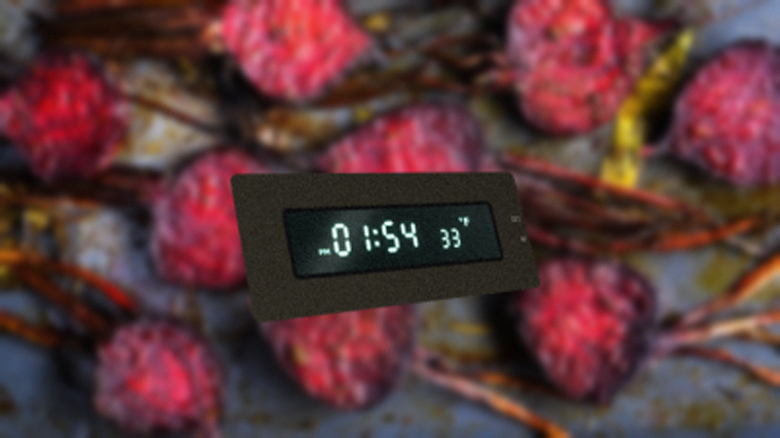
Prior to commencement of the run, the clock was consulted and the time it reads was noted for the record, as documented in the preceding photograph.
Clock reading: 1:54
